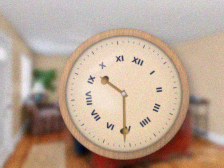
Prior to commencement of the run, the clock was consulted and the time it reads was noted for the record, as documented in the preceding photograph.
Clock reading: 9:26
